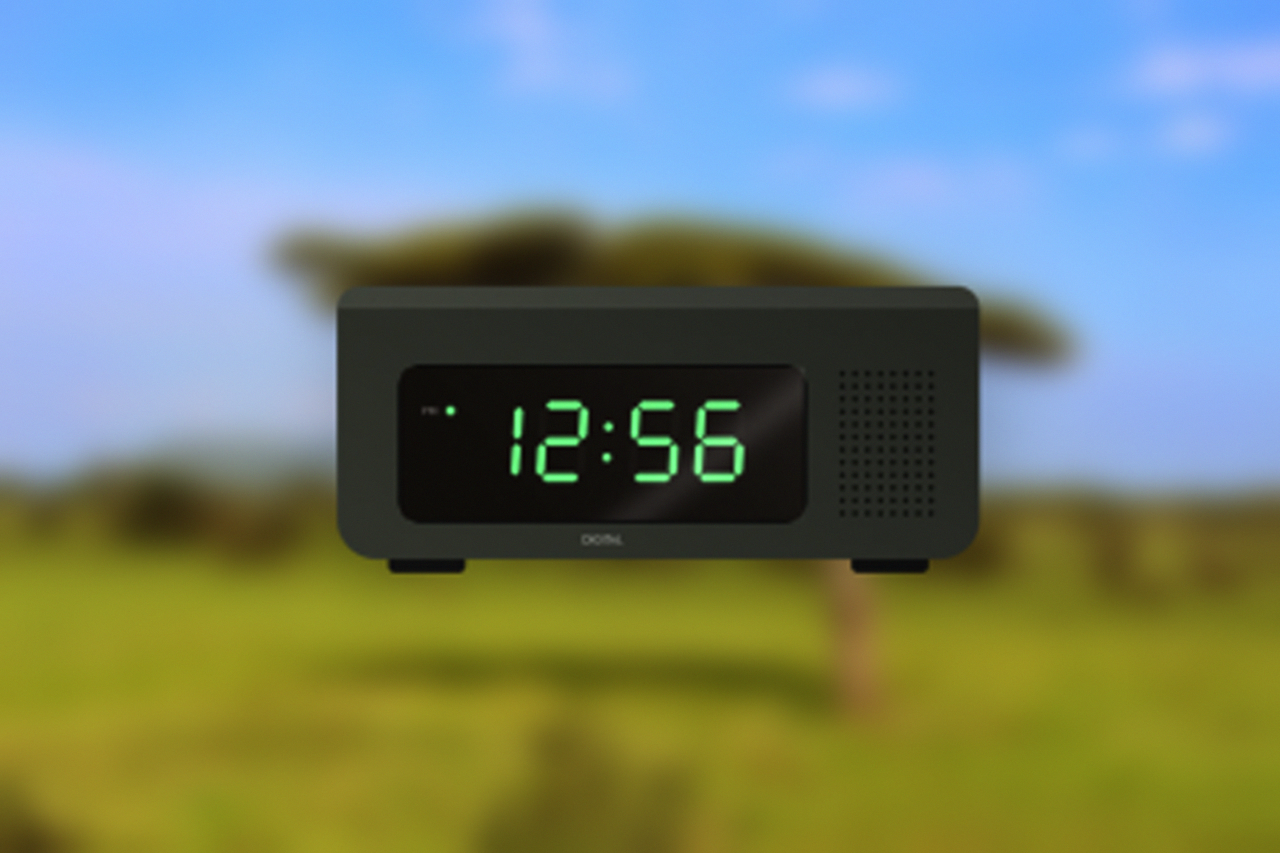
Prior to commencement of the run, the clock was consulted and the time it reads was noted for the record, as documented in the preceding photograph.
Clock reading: 12:56
